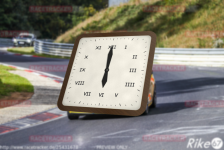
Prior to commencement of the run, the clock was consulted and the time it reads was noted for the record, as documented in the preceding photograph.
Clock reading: 6:00
